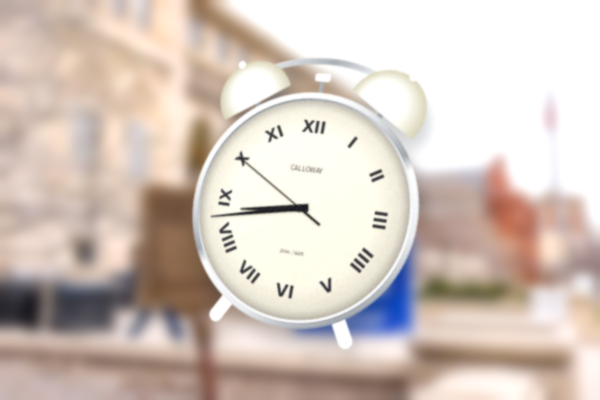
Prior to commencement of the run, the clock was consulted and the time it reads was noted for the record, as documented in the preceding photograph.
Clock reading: 8:42:50
